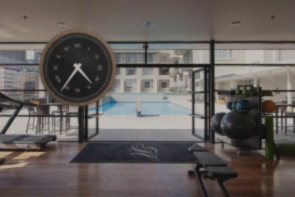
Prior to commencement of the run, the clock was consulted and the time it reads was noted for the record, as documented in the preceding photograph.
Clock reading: 4:36
